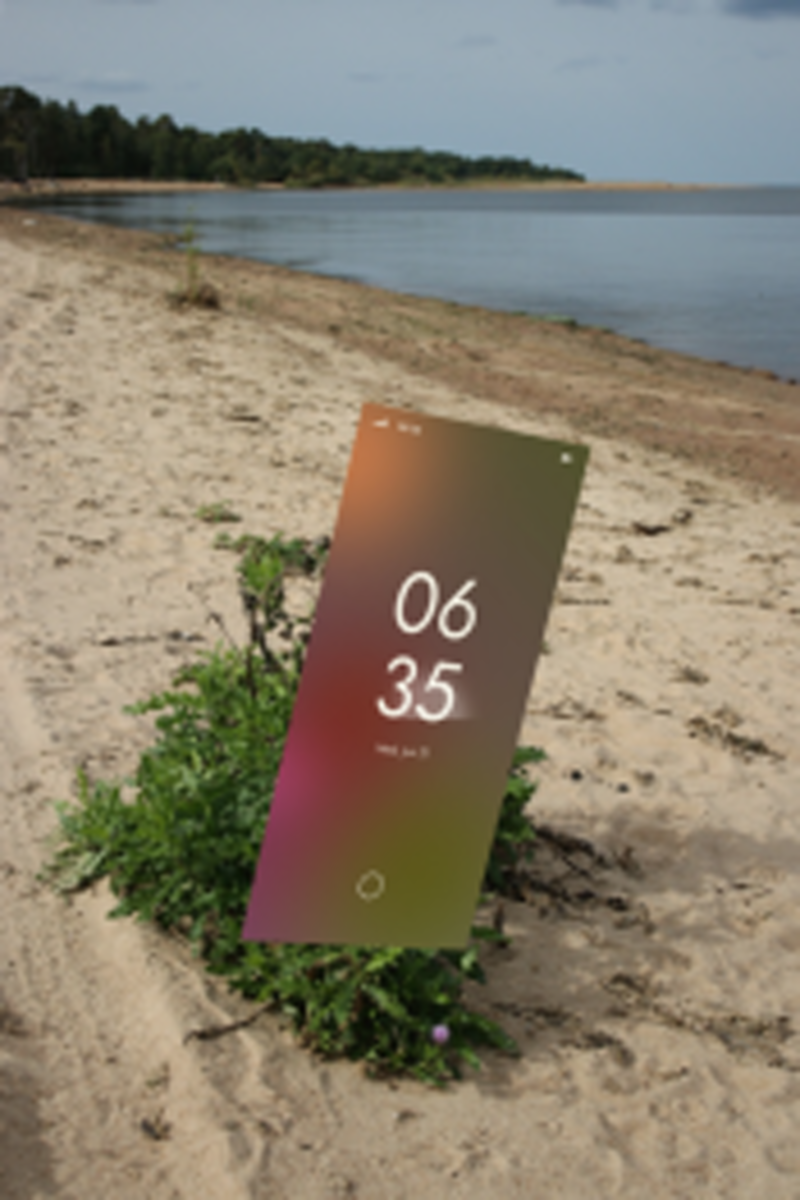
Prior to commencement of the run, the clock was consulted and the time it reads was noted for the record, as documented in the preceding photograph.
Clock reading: 6:35
